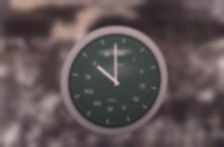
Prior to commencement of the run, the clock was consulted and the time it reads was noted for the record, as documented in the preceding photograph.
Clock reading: 9:58
